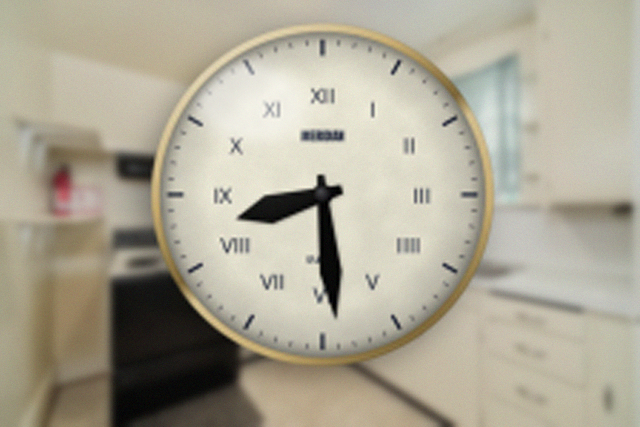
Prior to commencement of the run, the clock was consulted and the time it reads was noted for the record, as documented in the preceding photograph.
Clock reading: 8:29
